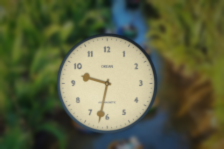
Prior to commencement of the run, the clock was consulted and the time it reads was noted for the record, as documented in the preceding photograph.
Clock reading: 9:32
